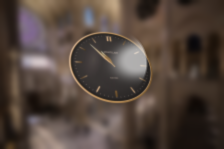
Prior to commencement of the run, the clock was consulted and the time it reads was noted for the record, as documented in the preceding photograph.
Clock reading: 10:53
